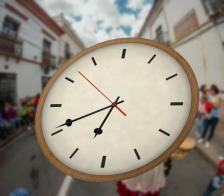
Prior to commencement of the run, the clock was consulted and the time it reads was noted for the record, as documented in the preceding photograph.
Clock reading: 6:40:52
